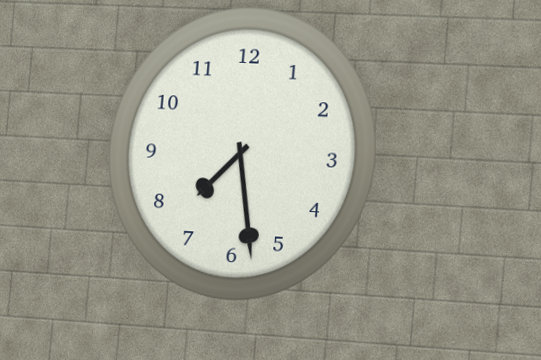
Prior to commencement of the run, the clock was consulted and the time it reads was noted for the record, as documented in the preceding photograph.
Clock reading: 7:28
